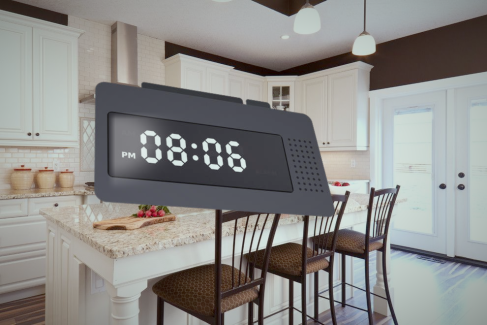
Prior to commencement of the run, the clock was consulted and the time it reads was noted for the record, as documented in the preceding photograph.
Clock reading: 8:06
